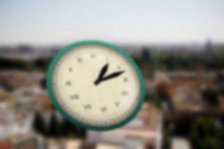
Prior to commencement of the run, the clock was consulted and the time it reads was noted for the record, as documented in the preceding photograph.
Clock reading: 1:12
